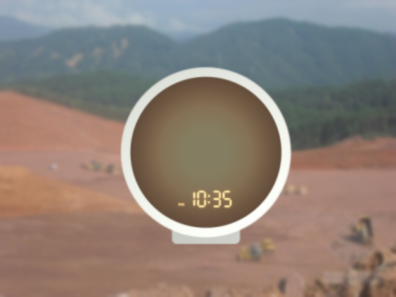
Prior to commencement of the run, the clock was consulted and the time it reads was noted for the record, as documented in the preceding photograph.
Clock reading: 10:35
